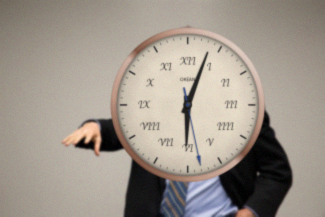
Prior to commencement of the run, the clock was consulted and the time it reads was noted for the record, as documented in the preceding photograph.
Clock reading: 6:03:28
